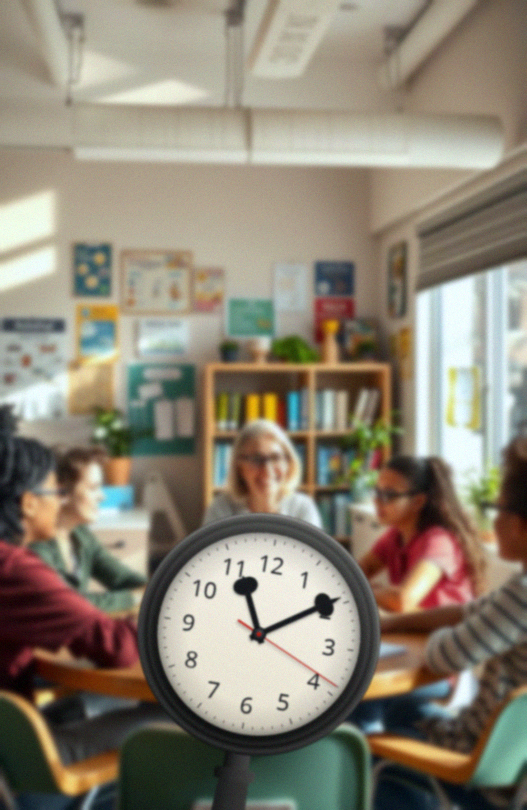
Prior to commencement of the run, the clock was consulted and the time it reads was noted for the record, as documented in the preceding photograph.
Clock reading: 11:09:19
